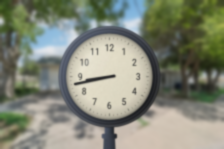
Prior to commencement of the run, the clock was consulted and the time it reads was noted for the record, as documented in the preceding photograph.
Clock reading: 8:43
